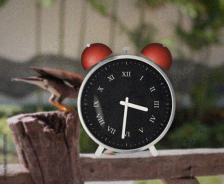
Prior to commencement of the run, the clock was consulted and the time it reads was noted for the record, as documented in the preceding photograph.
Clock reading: 3:31
